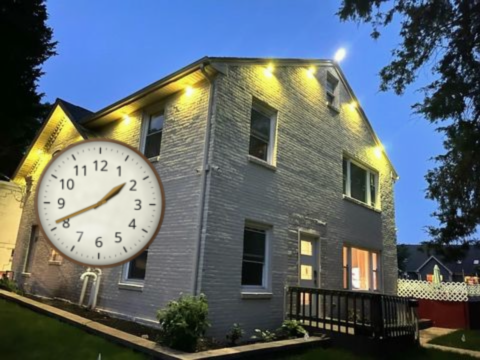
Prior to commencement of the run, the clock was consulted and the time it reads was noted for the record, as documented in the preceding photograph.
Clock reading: 1:41
